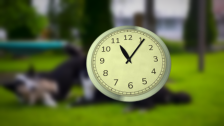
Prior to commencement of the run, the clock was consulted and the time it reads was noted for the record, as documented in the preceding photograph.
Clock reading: 11:06
